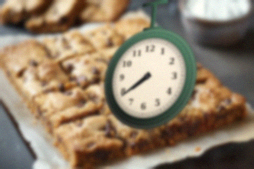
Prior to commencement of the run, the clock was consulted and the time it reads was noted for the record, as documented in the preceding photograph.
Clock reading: 7:39
